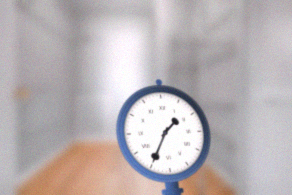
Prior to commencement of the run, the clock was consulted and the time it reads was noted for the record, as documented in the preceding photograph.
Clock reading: 1:35
